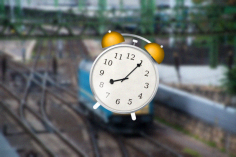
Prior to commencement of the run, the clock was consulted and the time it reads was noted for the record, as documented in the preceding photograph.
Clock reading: 8:05
